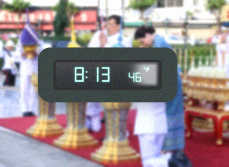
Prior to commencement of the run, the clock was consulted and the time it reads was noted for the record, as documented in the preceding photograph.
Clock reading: 8:13
